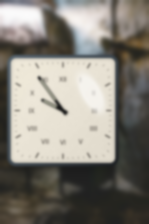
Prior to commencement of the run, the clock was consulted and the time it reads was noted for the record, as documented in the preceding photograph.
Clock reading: 9:54
